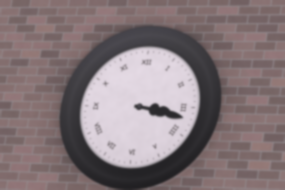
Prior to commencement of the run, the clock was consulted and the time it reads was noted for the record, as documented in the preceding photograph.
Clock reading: 3:17
